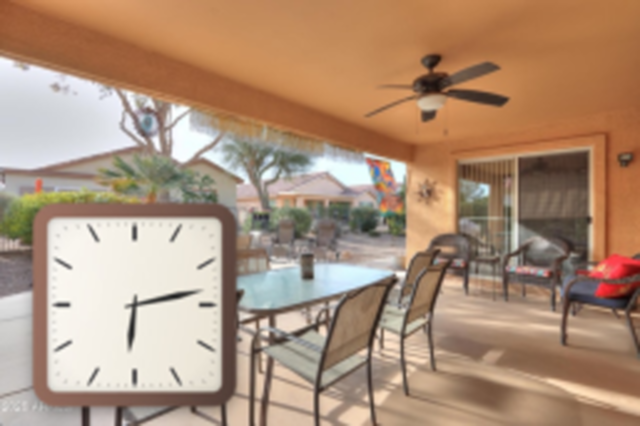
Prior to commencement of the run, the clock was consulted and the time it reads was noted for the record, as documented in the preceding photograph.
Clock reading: 6:13
